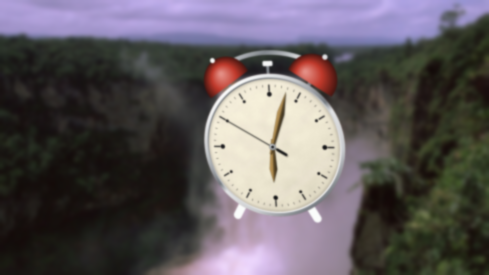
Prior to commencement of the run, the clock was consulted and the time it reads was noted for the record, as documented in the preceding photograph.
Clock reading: 6:02:50
